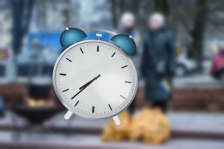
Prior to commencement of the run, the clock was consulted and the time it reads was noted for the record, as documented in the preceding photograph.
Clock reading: 7:37
